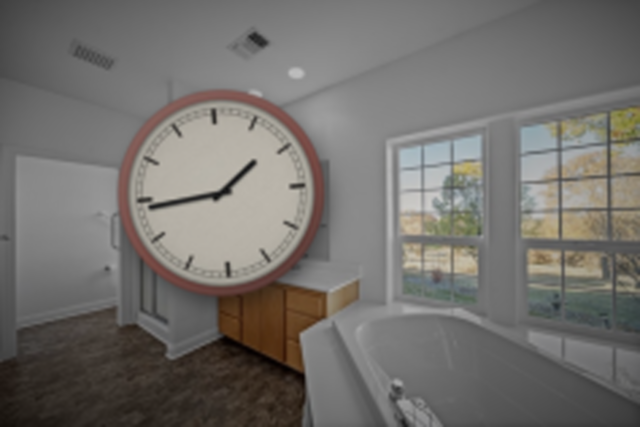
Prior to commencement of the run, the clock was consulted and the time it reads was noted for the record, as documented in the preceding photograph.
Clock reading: 1:44
